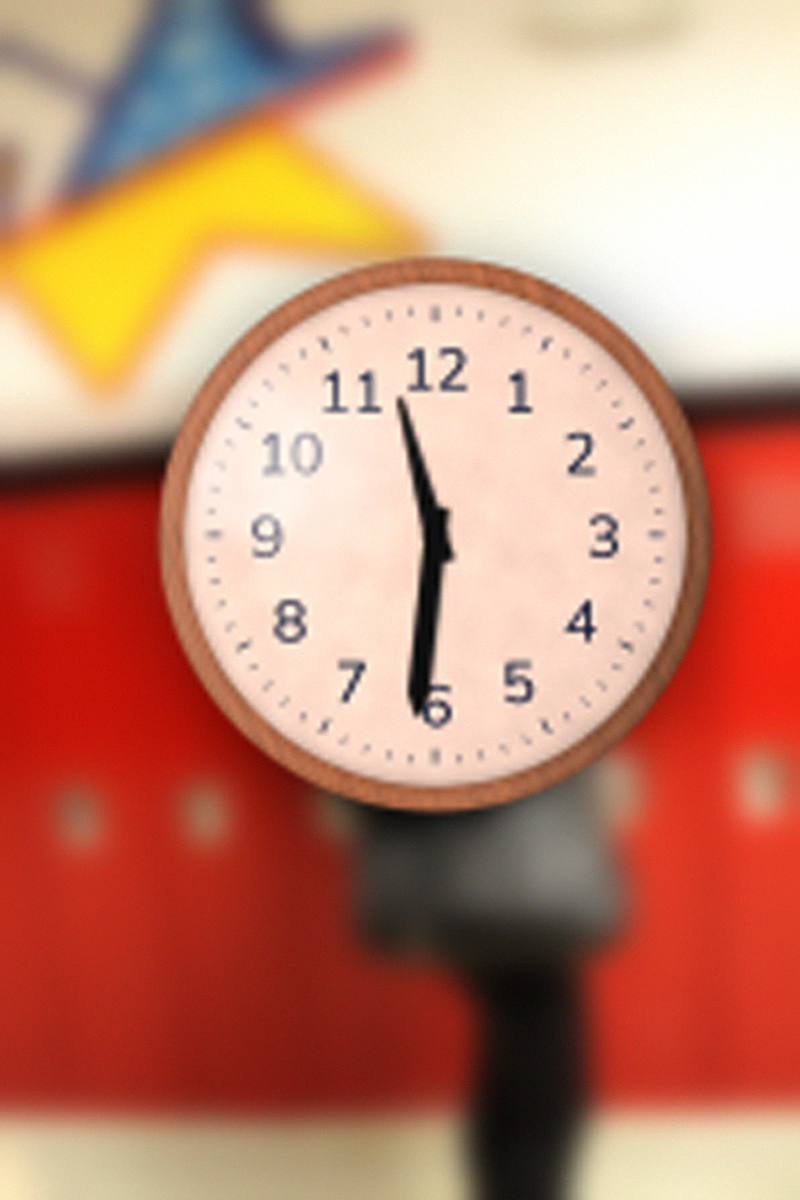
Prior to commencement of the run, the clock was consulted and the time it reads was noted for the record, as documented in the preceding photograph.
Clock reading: 11:31
